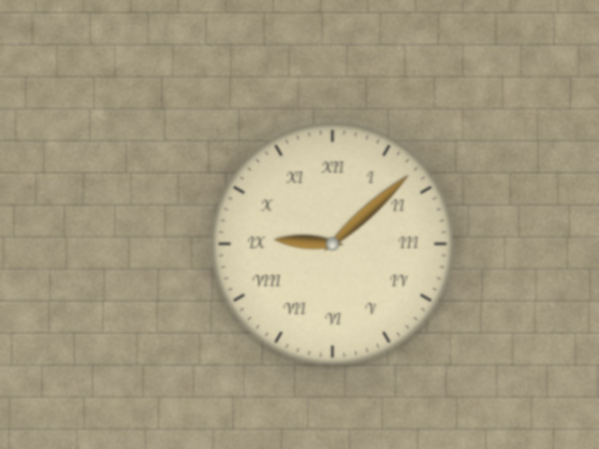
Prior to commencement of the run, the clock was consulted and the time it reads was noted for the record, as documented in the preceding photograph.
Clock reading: 9:08
